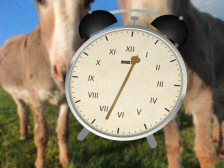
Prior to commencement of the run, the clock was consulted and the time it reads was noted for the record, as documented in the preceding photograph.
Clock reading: 12:33
